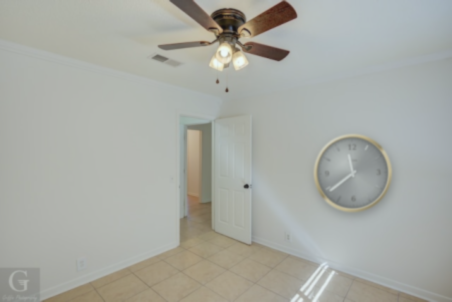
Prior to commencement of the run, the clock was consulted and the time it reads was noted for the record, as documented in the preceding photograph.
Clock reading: 11:39
